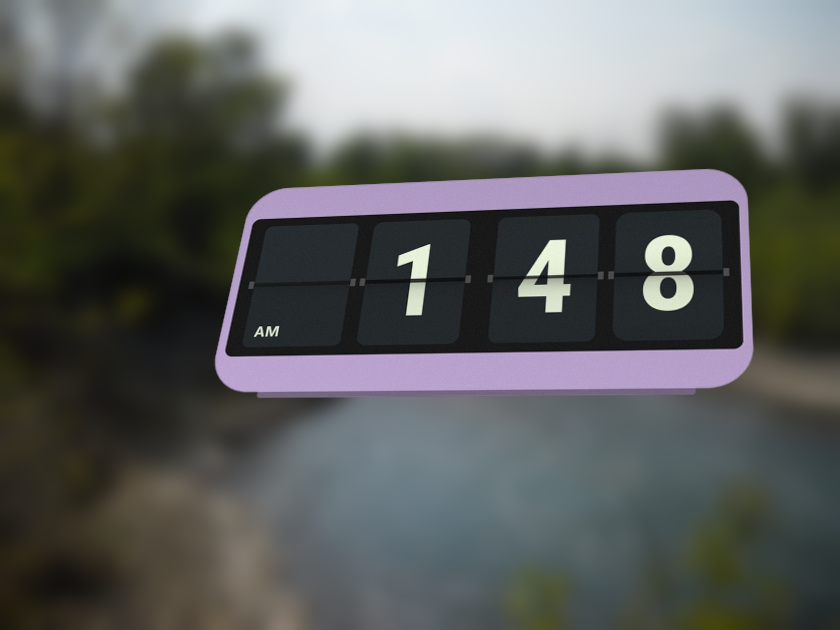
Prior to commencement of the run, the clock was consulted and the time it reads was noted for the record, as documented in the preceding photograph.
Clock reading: 1:48
